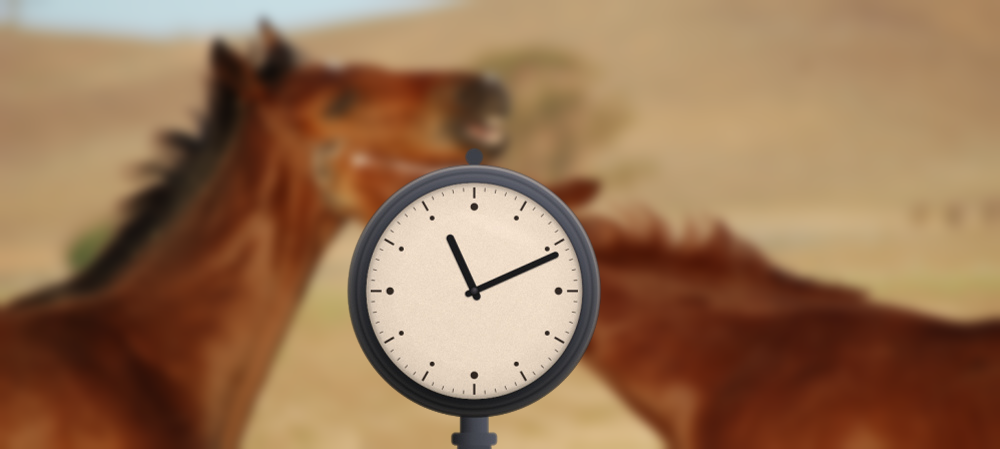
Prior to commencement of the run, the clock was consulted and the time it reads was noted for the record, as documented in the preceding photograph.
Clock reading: 11:11
